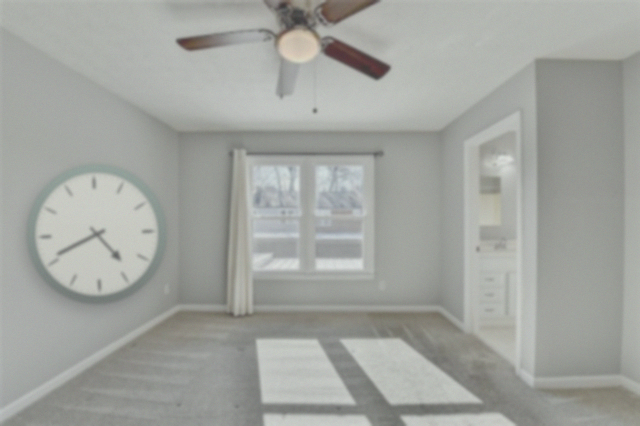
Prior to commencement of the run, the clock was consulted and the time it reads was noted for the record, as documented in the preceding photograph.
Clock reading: 4:41
